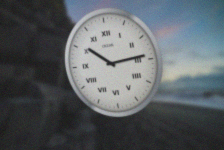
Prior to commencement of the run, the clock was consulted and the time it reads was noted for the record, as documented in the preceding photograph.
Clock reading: 10:14
